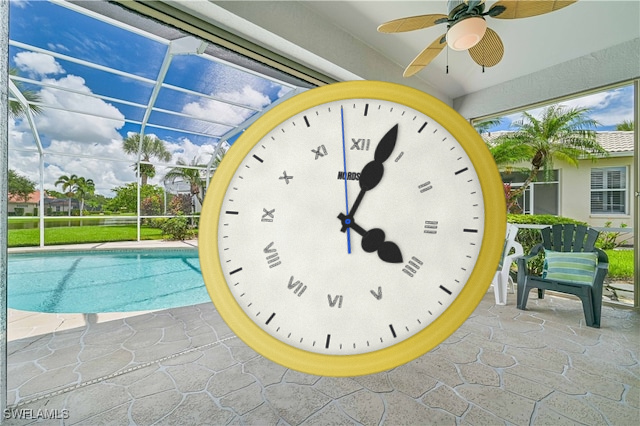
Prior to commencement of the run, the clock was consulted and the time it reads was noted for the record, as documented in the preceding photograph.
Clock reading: 4:02:58
